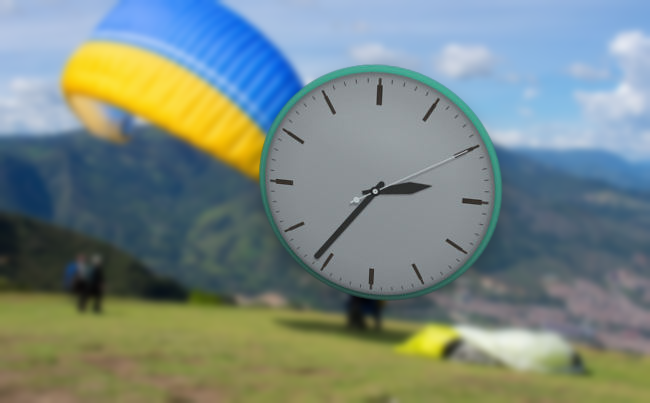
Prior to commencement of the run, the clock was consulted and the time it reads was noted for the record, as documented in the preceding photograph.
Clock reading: 2:36:10
